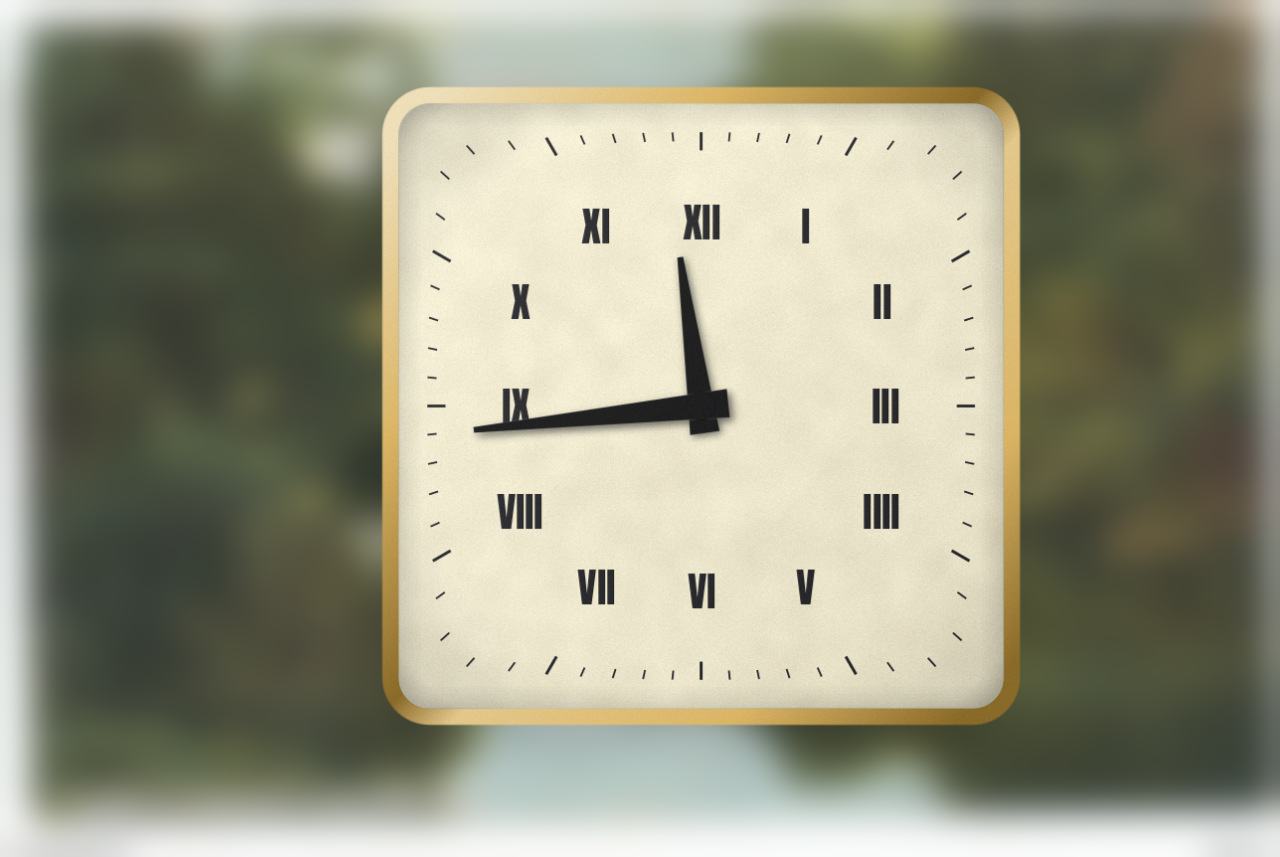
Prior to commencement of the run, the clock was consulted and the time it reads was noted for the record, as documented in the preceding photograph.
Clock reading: 11:44
